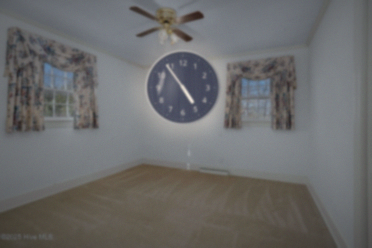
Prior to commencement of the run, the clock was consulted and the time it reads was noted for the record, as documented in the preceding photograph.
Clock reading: 4:54
